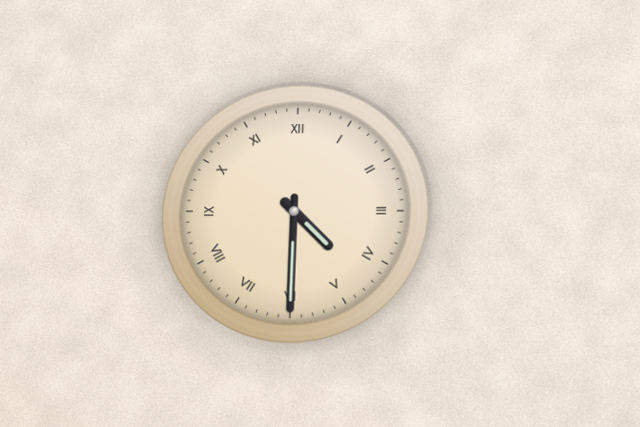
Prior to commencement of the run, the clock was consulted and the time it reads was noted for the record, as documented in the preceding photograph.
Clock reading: 4:30
